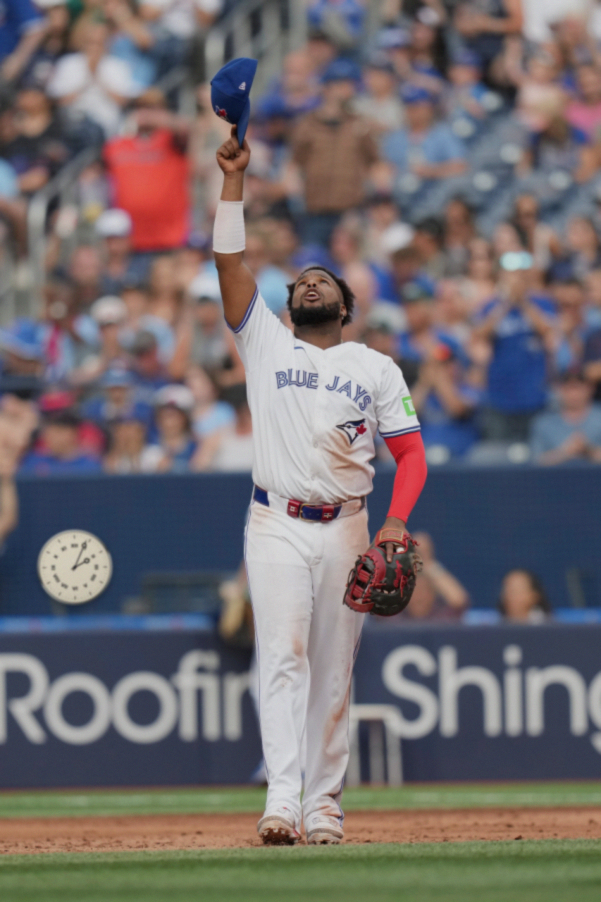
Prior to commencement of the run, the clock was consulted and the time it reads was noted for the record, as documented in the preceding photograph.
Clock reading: 2:04
